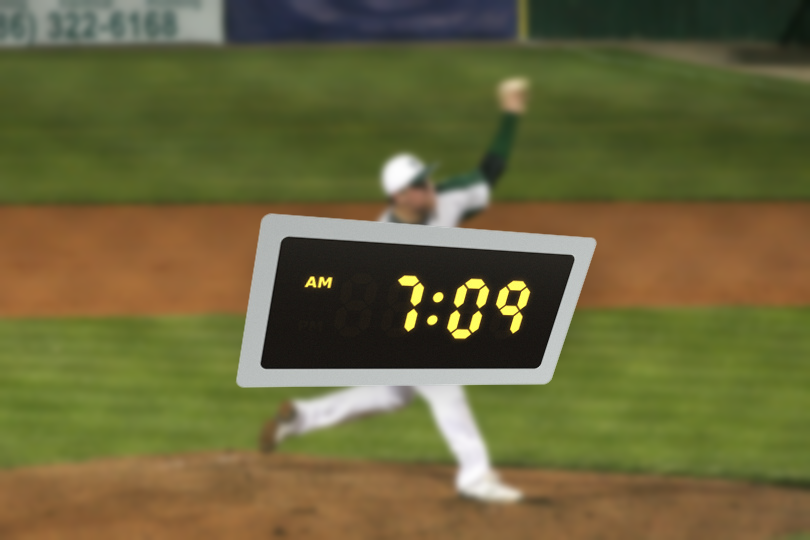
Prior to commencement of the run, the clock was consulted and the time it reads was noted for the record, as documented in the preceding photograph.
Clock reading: 7:09
